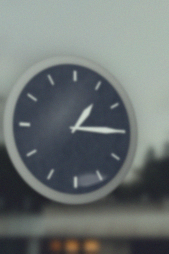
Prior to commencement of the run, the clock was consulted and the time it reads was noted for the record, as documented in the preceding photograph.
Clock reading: 1:15
